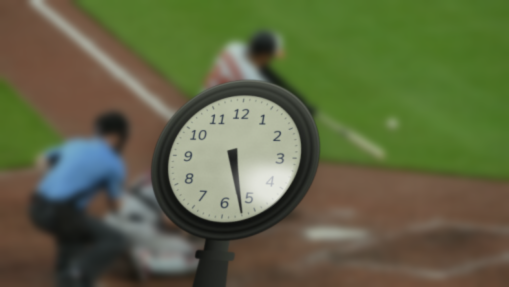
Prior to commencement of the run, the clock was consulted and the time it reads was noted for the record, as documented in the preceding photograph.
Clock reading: 5:27
